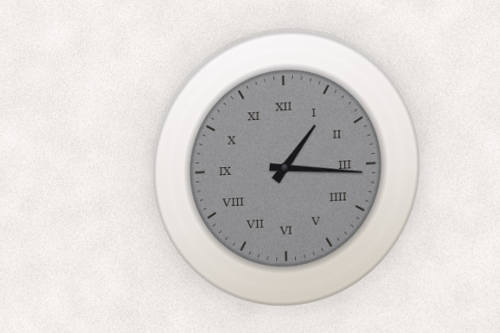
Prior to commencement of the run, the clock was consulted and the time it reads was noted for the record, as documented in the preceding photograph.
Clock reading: 1:16
